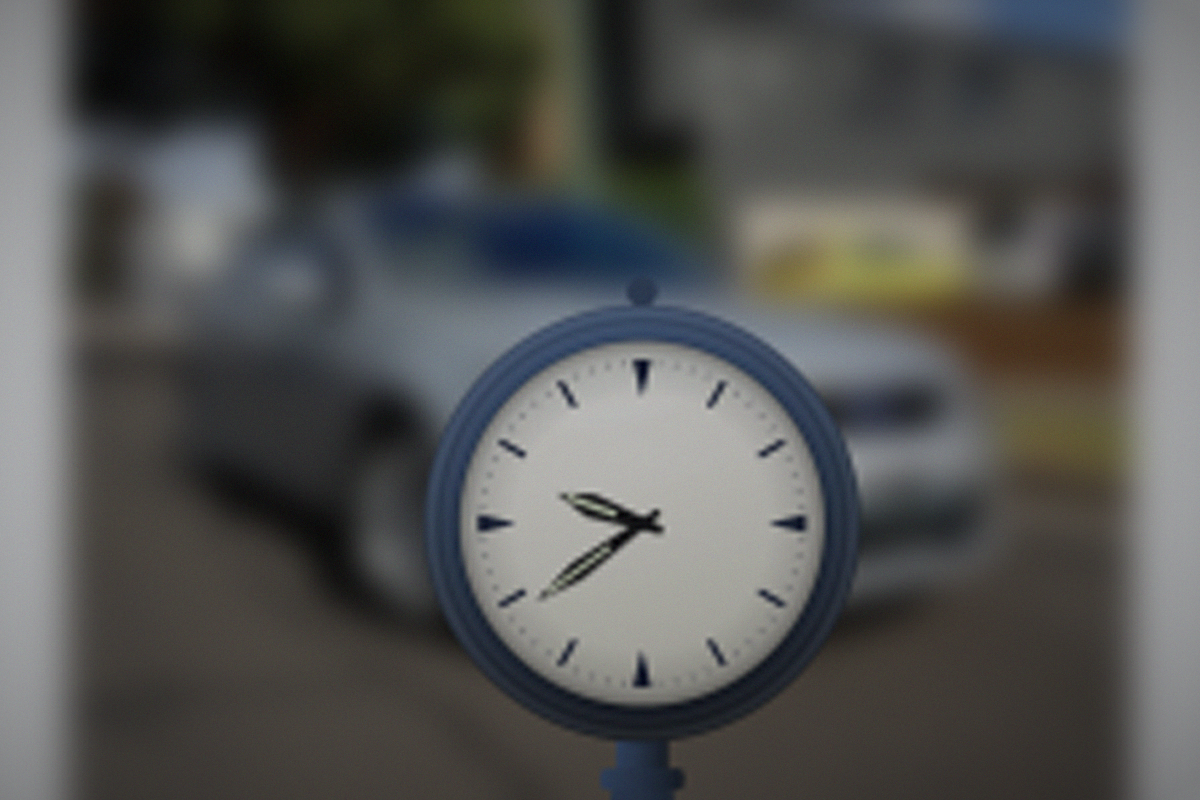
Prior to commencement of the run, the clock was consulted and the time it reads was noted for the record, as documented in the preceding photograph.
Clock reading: 9:39
